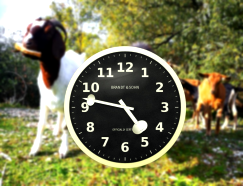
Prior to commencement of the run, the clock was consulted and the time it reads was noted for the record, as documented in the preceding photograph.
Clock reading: 4:47
